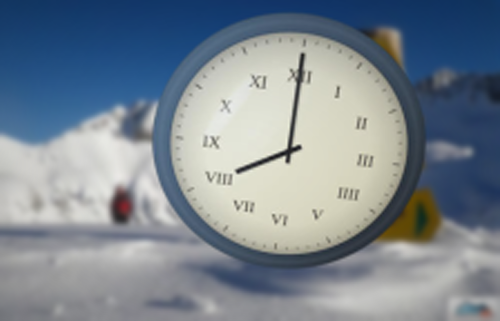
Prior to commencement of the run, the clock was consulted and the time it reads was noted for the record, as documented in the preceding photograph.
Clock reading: 8:00
